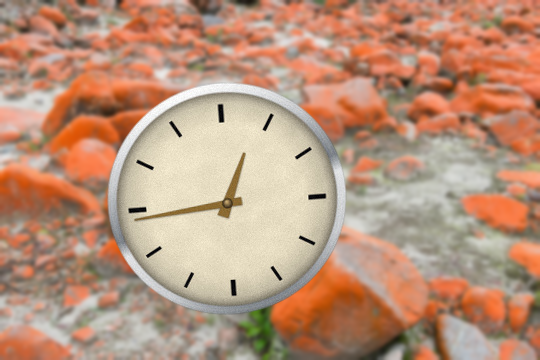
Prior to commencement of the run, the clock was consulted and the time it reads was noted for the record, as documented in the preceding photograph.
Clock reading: 12:44
